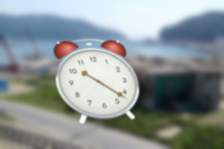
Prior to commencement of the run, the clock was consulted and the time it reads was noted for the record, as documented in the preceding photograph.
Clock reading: 10:22
